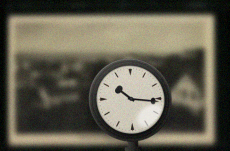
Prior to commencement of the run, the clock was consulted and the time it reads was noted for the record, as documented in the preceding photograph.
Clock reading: 10:16
